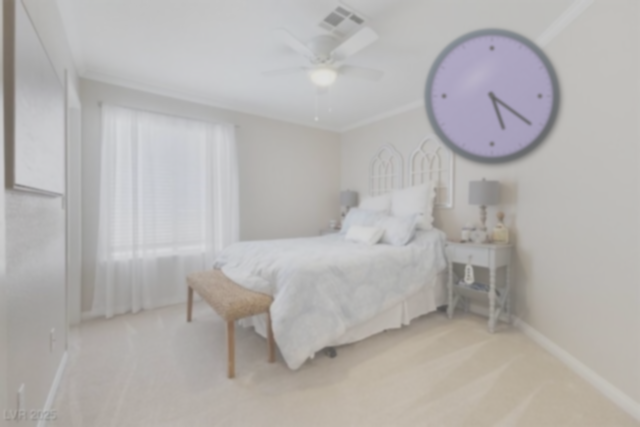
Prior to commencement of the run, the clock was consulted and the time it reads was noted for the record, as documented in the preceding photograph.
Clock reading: 5:21
